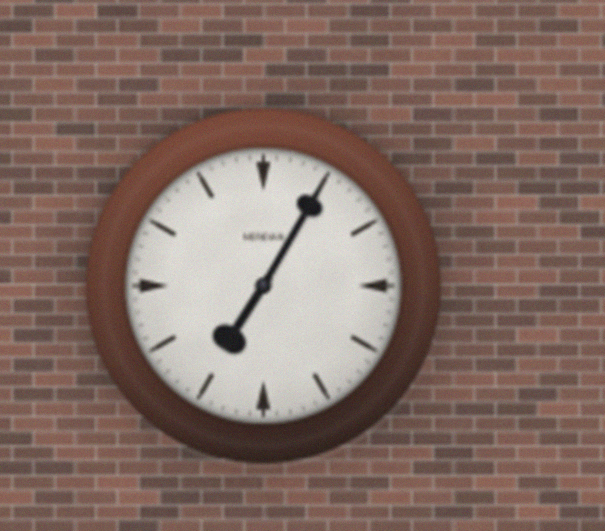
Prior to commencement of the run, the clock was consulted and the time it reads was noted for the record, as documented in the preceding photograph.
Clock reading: 7:05
